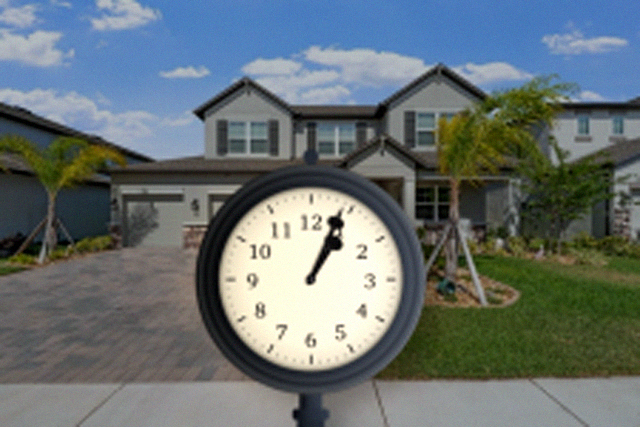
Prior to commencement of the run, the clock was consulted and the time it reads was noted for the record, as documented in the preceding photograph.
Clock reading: 1:04
